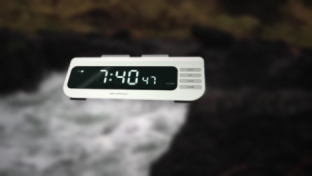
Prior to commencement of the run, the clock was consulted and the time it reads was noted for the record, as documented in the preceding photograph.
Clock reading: 7:40:47
